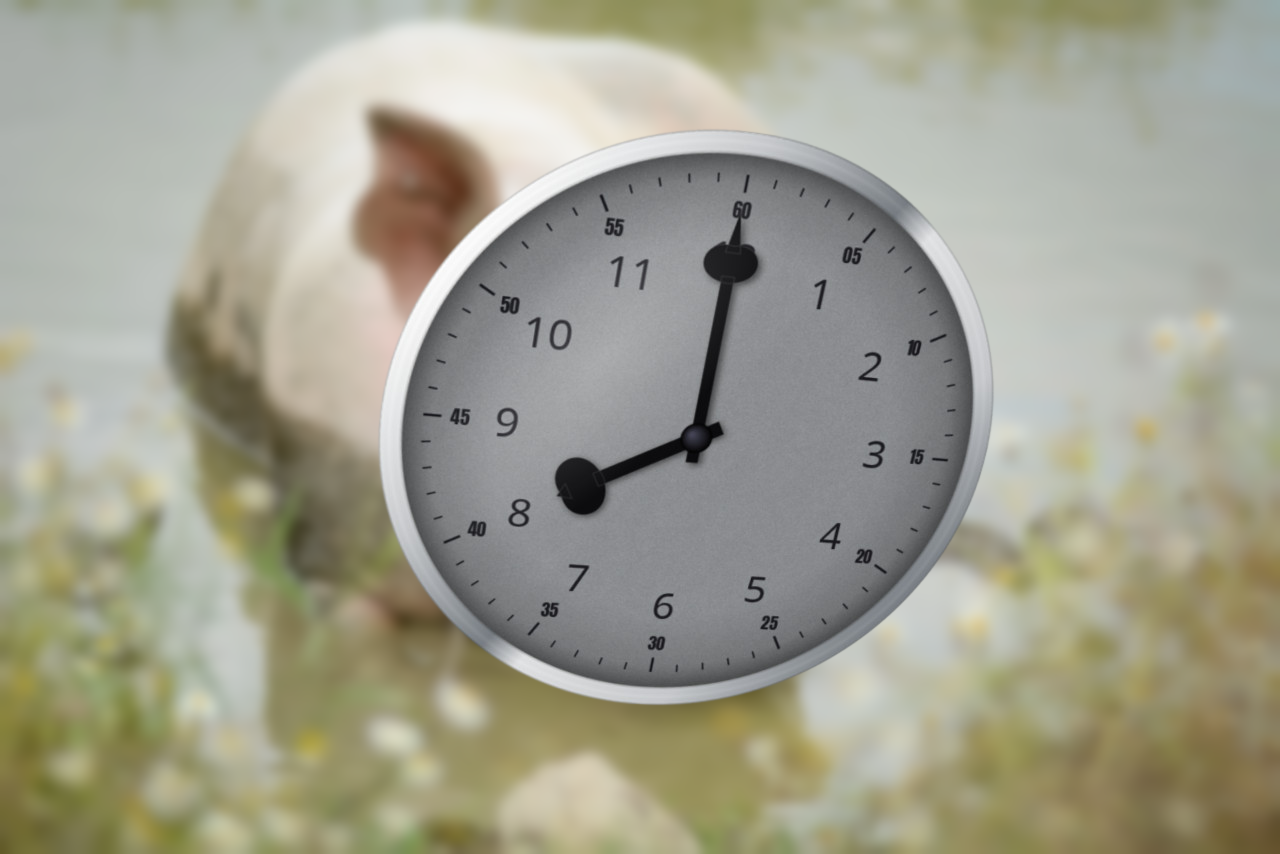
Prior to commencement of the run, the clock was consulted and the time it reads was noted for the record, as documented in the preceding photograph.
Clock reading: 8:00
